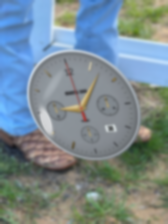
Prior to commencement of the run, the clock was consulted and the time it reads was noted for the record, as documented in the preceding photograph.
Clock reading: 9:07
